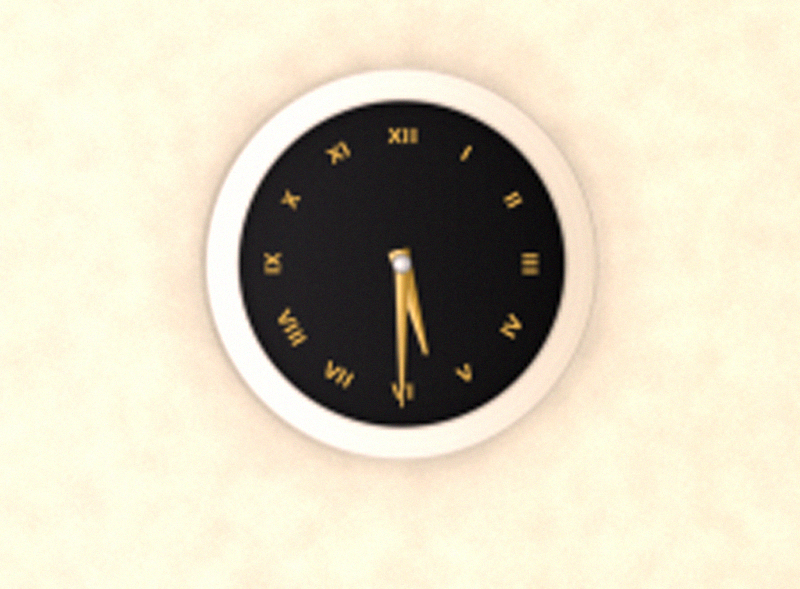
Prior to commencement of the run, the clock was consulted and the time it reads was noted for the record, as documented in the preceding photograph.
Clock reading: 5:30
